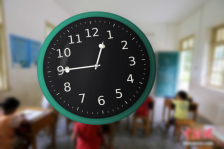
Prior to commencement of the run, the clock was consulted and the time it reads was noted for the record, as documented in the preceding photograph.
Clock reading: 12:45
